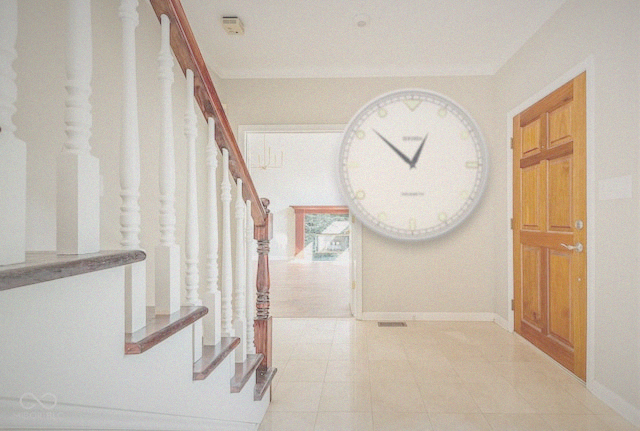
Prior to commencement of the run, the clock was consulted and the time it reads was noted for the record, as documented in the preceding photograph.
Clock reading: 12:52
